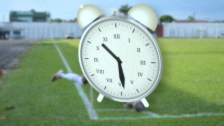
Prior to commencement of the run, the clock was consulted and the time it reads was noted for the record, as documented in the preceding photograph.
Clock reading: 10:29
